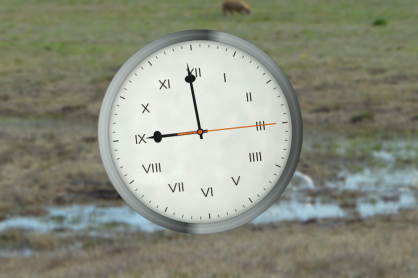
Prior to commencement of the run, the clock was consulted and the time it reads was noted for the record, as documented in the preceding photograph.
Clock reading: 8:59:15
